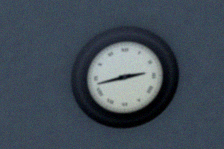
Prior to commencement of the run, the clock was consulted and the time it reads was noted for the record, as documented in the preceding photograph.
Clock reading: 2:43
